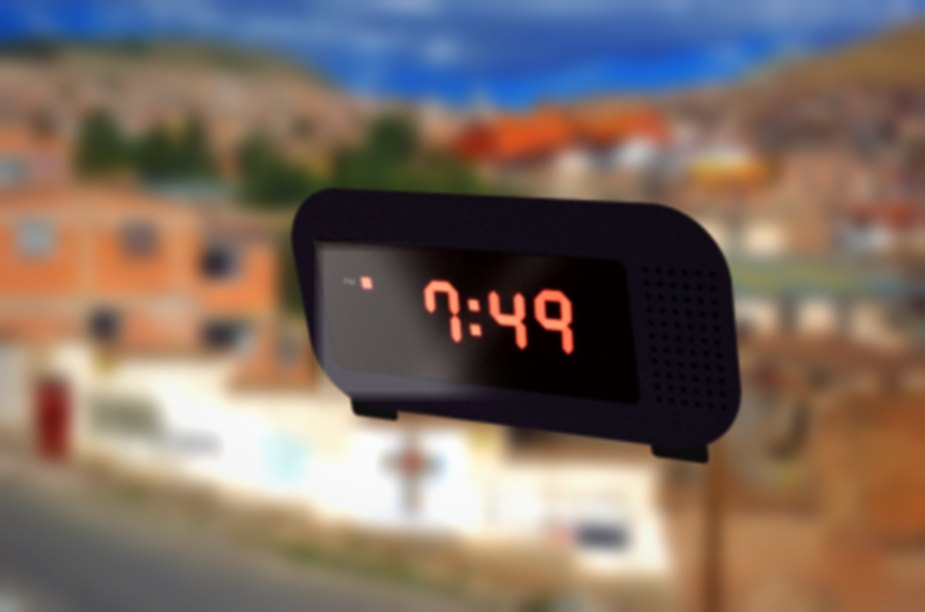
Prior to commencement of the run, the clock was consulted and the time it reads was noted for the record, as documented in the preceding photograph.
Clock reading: 7:49
